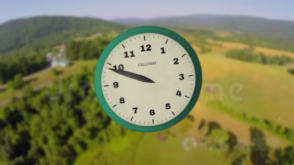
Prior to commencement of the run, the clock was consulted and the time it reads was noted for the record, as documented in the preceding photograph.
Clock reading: 9:49
